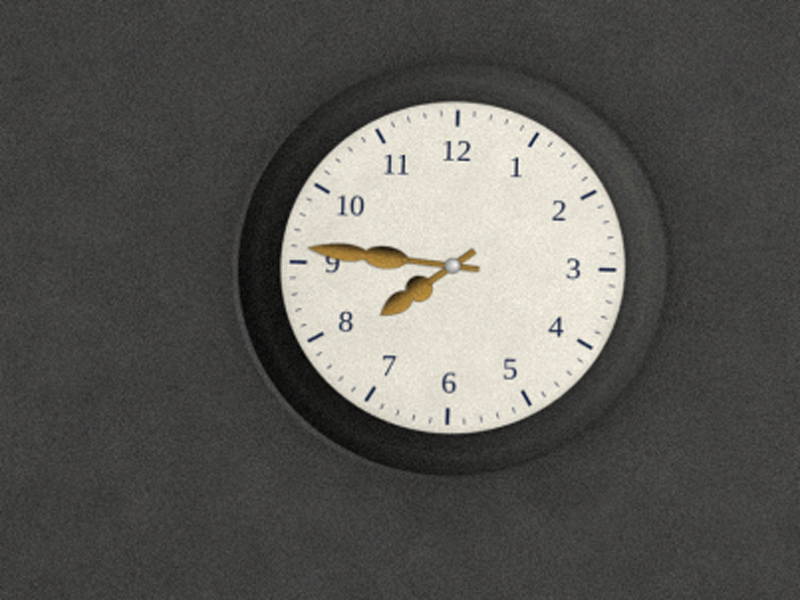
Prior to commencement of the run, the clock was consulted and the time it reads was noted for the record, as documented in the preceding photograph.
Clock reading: 7:46
